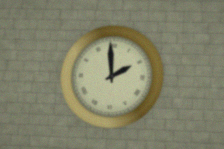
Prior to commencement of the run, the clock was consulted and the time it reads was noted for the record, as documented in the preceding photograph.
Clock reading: 1:59
